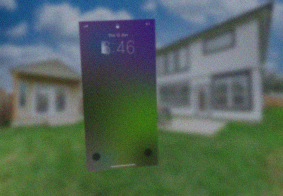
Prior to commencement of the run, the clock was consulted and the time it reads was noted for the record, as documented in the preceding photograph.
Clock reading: 6:46
